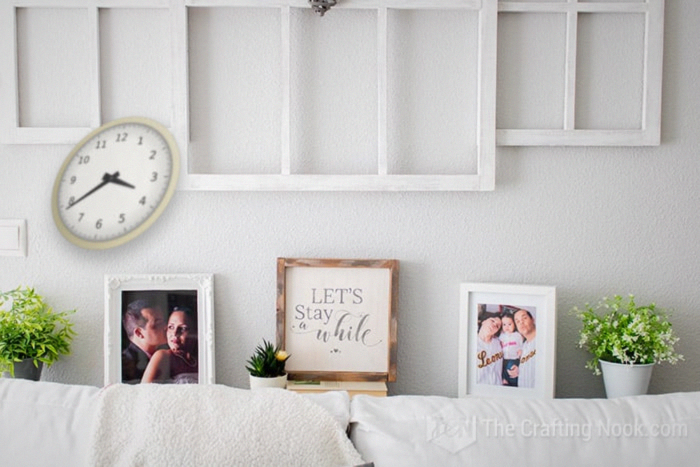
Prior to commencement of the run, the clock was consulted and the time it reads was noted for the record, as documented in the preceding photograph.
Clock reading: 3:39
